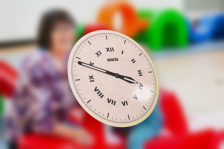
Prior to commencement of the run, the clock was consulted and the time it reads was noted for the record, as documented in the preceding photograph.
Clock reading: 3:49
